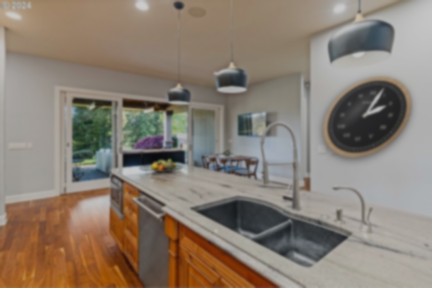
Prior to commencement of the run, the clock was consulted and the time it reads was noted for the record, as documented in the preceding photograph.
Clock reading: 2:03
